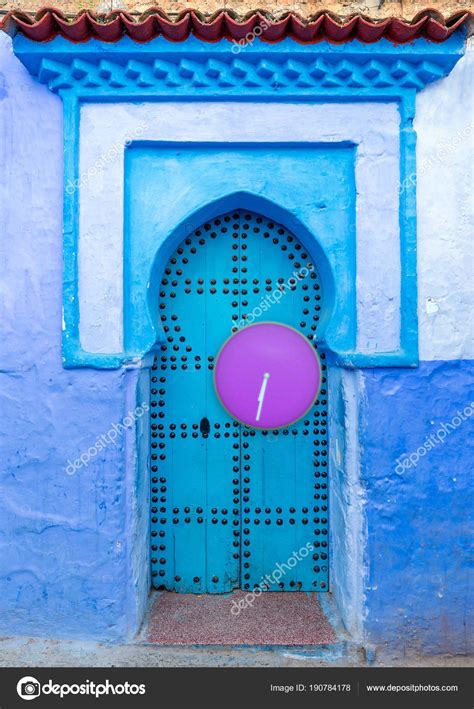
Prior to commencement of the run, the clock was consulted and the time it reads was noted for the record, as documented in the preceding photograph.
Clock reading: 6:32
